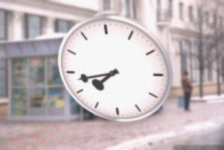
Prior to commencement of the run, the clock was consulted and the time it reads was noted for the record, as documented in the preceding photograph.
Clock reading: 7:43
